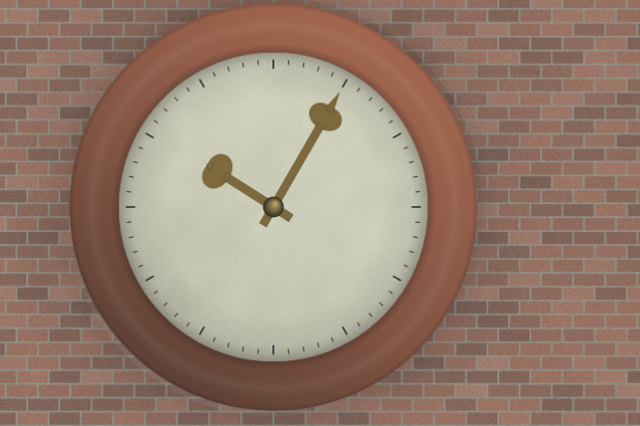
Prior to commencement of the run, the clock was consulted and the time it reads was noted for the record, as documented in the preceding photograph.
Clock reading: 10:05
